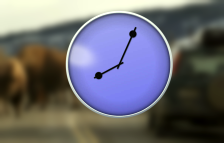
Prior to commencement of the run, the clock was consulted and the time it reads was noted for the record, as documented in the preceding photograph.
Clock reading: 8:04
